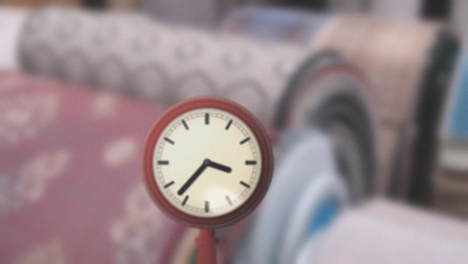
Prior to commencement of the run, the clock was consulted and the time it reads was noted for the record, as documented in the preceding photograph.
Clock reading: 3:37
